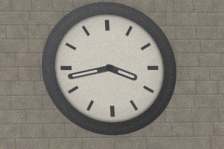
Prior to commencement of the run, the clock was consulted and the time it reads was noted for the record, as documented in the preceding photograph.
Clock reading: 3:43
